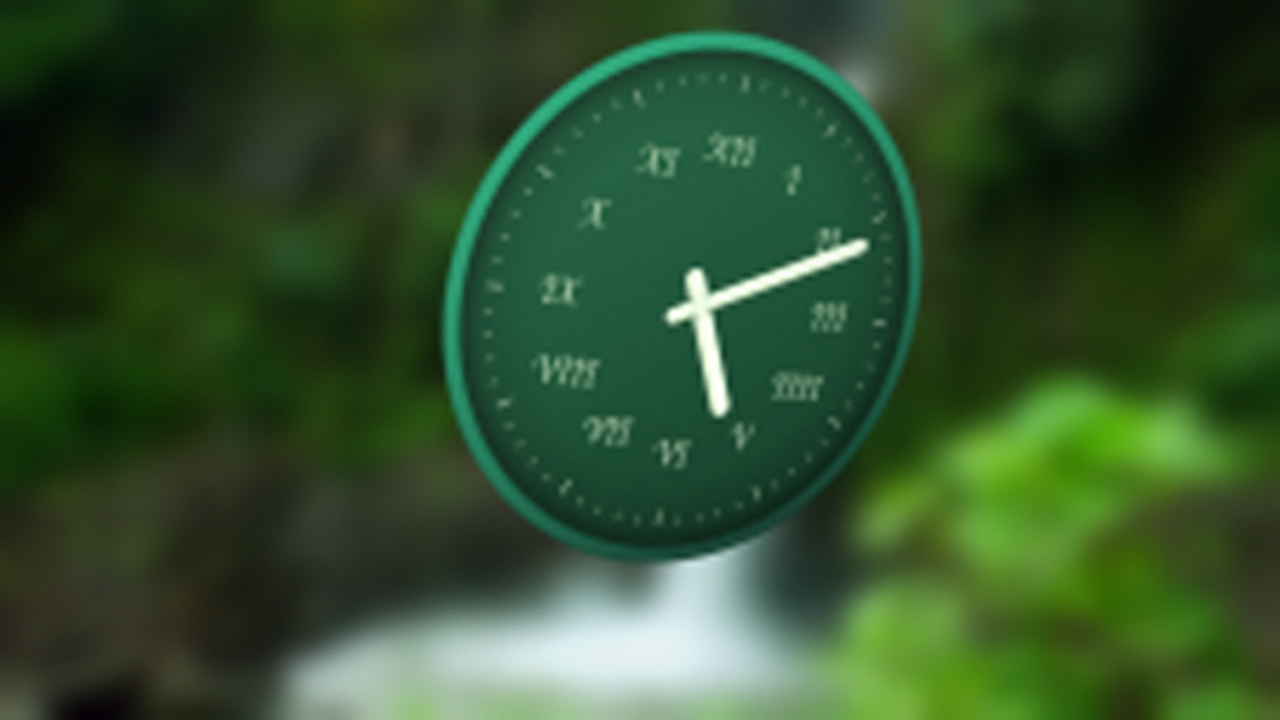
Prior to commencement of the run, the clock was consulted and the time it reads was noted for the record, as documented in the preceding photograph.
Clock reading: 5:11
